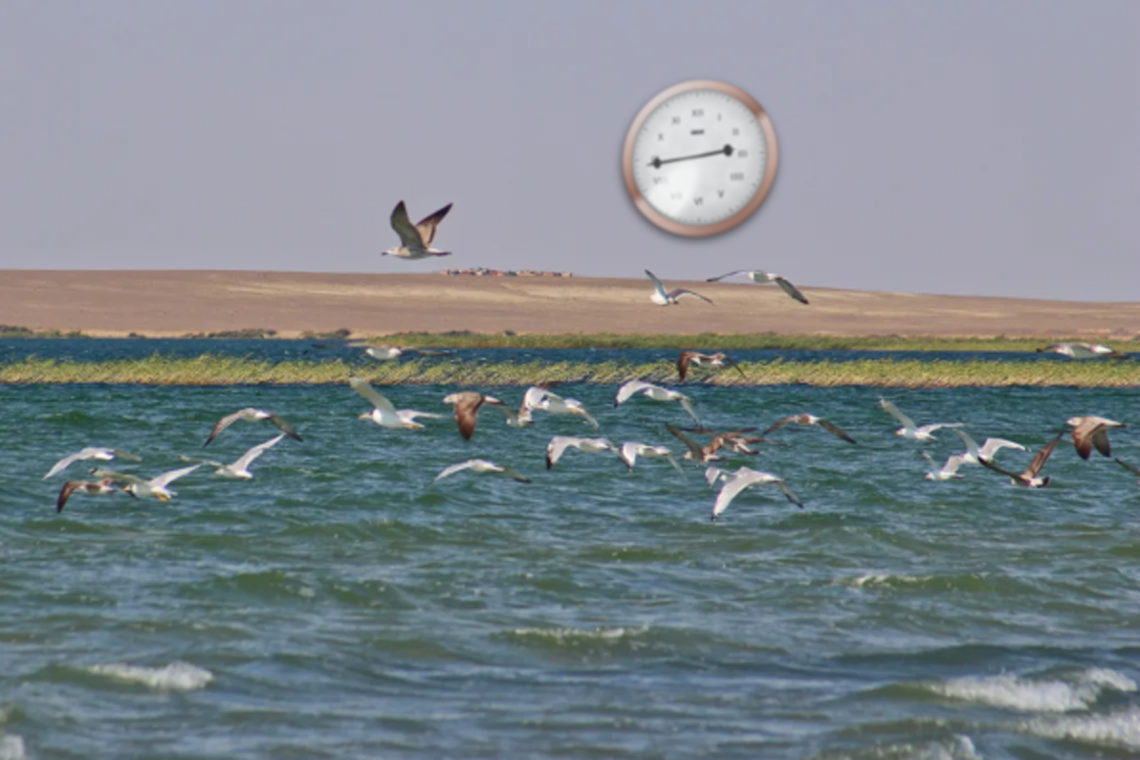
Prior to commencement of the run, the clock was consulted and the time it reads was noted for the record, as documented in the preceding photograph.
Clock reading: 2:44
